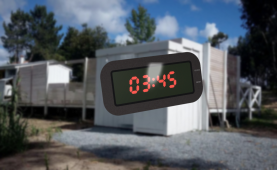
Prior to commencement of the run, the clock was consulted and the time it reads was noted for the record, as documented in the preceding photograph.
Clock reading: 3:45
